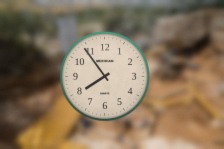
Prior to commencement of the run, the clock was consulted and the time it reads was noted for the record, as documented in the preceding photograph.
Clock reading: 7:54
